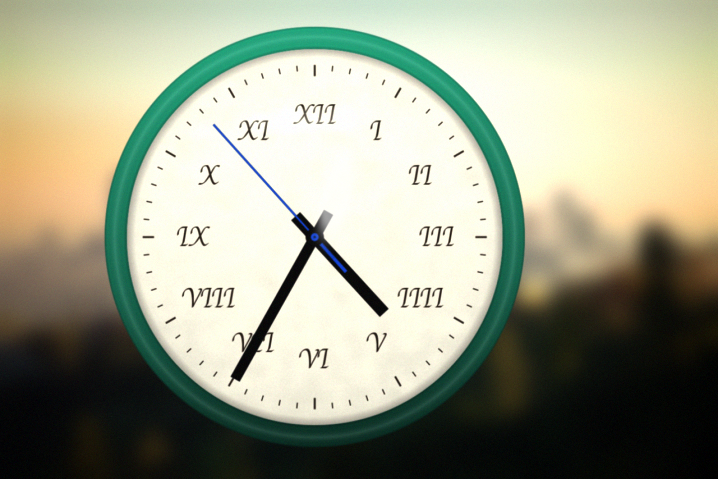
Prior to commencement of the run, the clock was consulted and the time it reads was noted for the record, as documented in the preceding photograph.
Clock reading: 4:34:53
